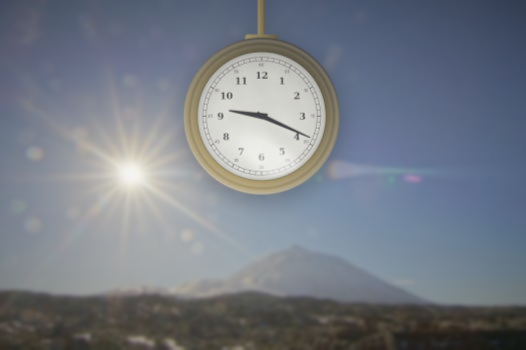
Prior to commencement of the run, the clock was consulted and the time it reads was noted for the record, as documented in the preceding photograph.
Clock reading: 9:19
